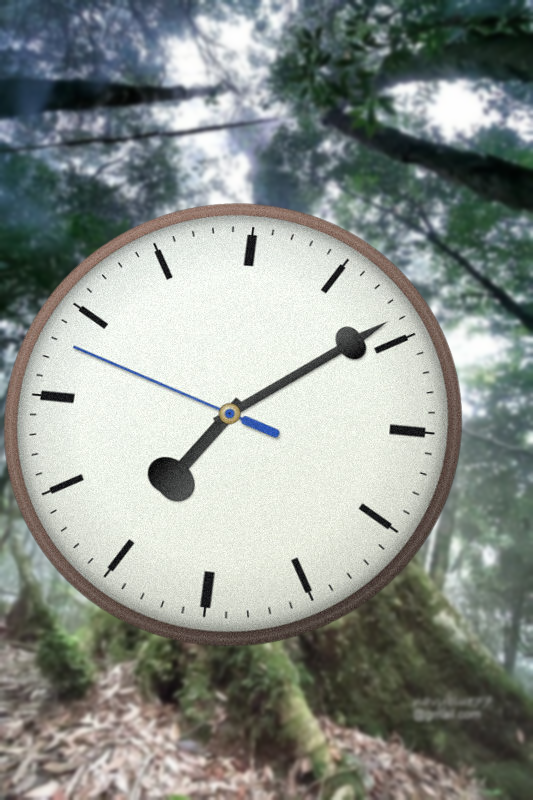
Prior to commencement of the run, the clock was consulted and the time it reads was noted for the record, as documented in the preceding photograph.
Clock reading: 7:08:48
